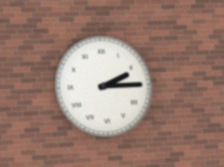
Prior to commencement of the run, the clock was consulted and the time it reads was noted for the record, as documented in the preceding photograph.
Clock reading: 2:15
